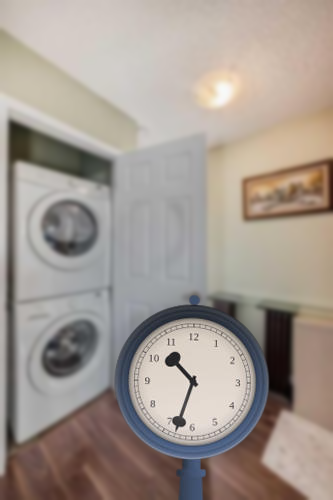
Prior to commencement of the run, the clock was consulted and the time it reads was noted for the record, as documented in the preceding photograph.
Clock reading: 10:33
